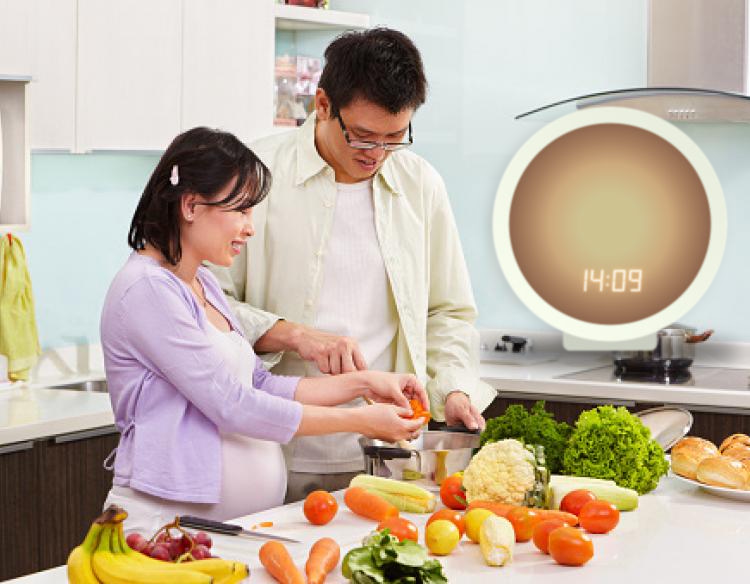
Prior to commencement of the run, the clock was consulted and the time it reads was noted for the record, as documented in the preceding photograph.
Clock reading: 14:09
